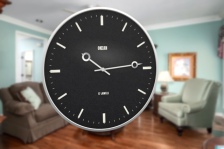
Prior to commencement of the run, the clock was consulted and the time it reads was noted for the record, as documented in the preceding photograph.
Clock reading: 10:14
